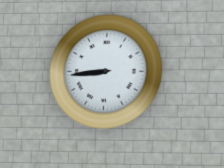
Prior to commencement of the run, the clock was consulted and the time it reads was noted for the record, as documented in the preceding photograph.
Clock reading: 8:44
